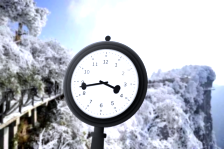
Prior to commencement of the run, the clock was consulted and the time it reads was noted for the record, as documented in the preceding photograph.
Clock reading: 3:43
